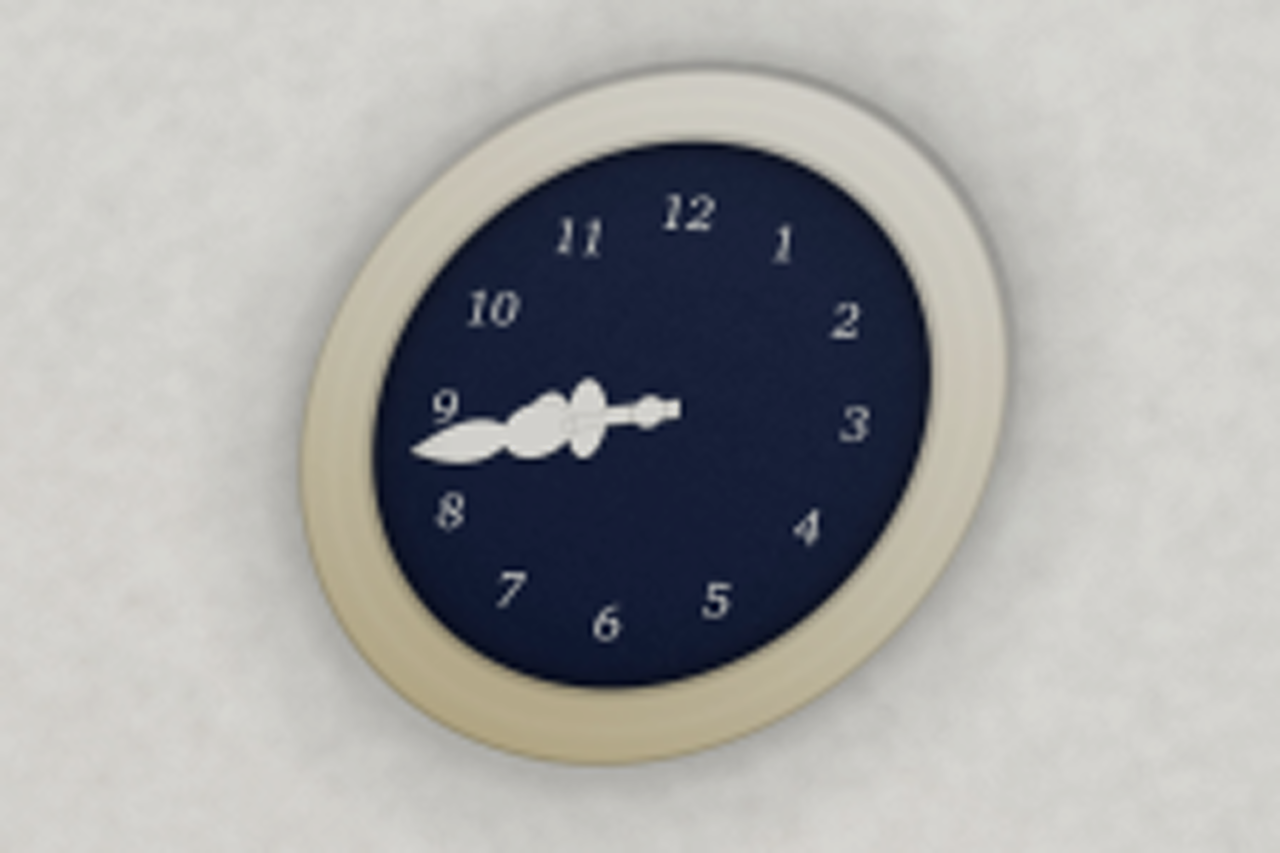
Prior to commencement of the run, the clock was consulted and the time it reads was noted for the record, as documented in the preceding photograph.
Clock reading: 8:43
